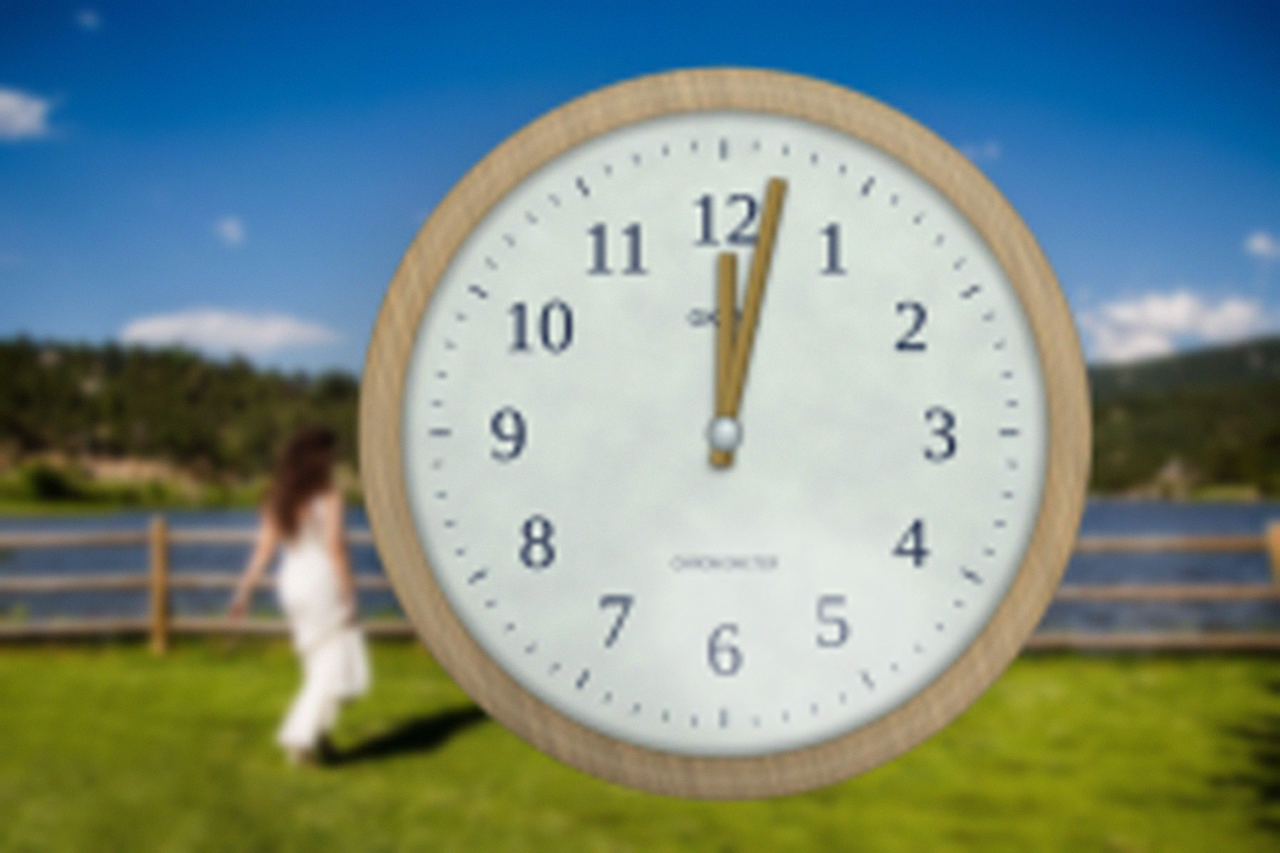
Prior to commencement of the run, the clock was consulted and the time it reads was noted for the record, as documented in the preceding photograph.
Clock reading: 12:02
